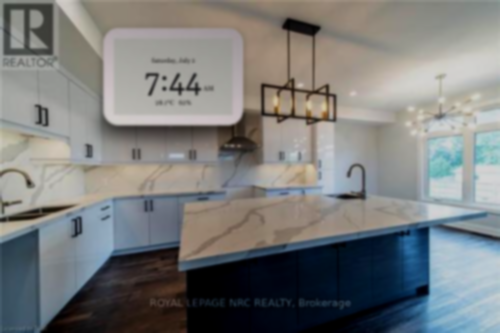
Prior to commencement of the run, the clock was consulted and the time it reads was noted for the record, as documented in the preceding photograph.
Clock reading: 7:44
